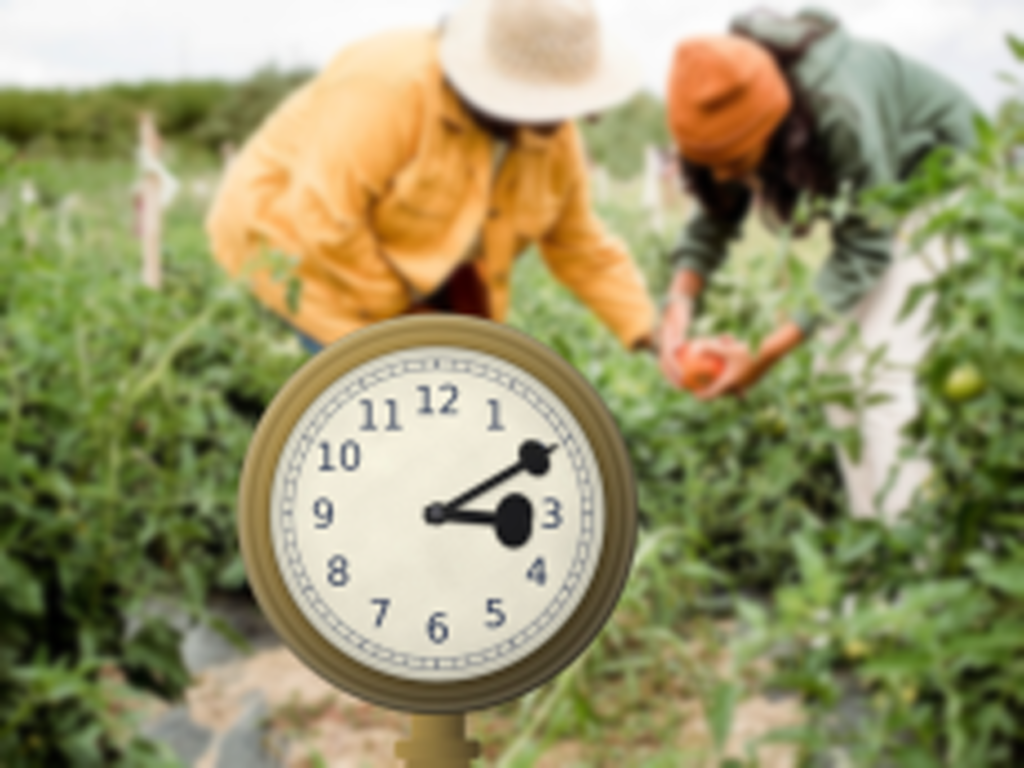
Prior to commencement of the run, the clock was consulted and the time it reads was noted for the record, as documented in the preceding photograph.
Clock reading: 3:10
